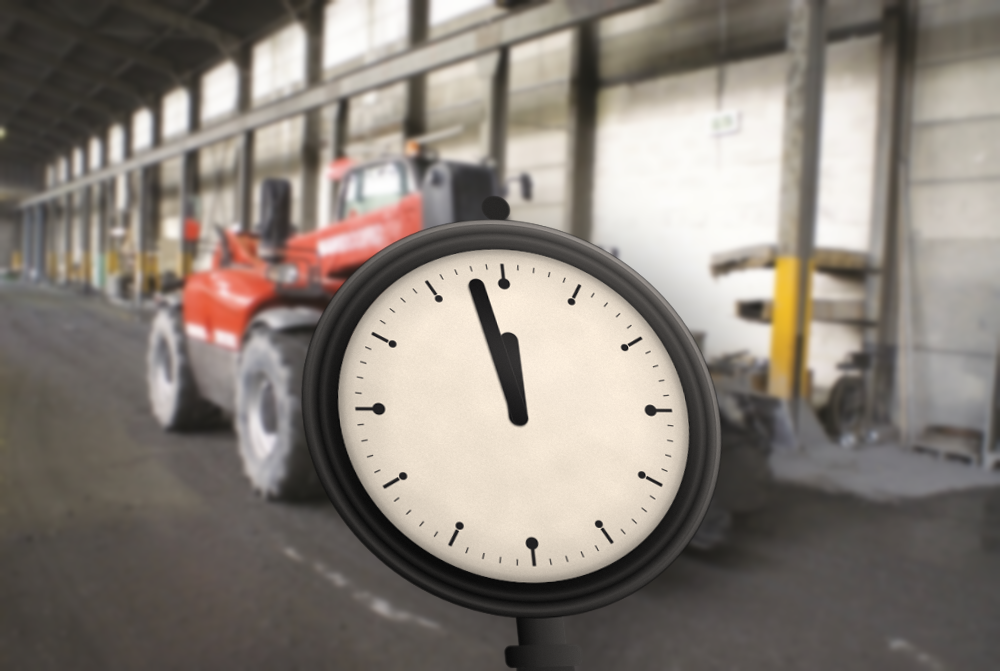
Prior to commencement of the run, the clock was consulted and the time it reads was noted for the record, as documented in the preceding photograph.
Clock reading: 11:58
